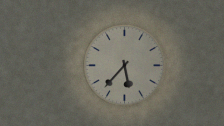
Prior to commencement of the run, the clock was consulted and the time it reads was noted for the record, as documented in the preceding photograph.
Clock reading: 5:37
